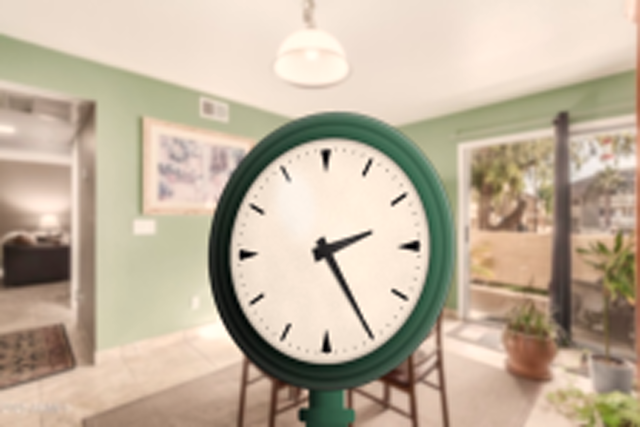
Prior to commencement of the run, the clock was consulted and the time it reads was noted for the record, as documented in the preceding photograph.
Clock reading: 2:25
